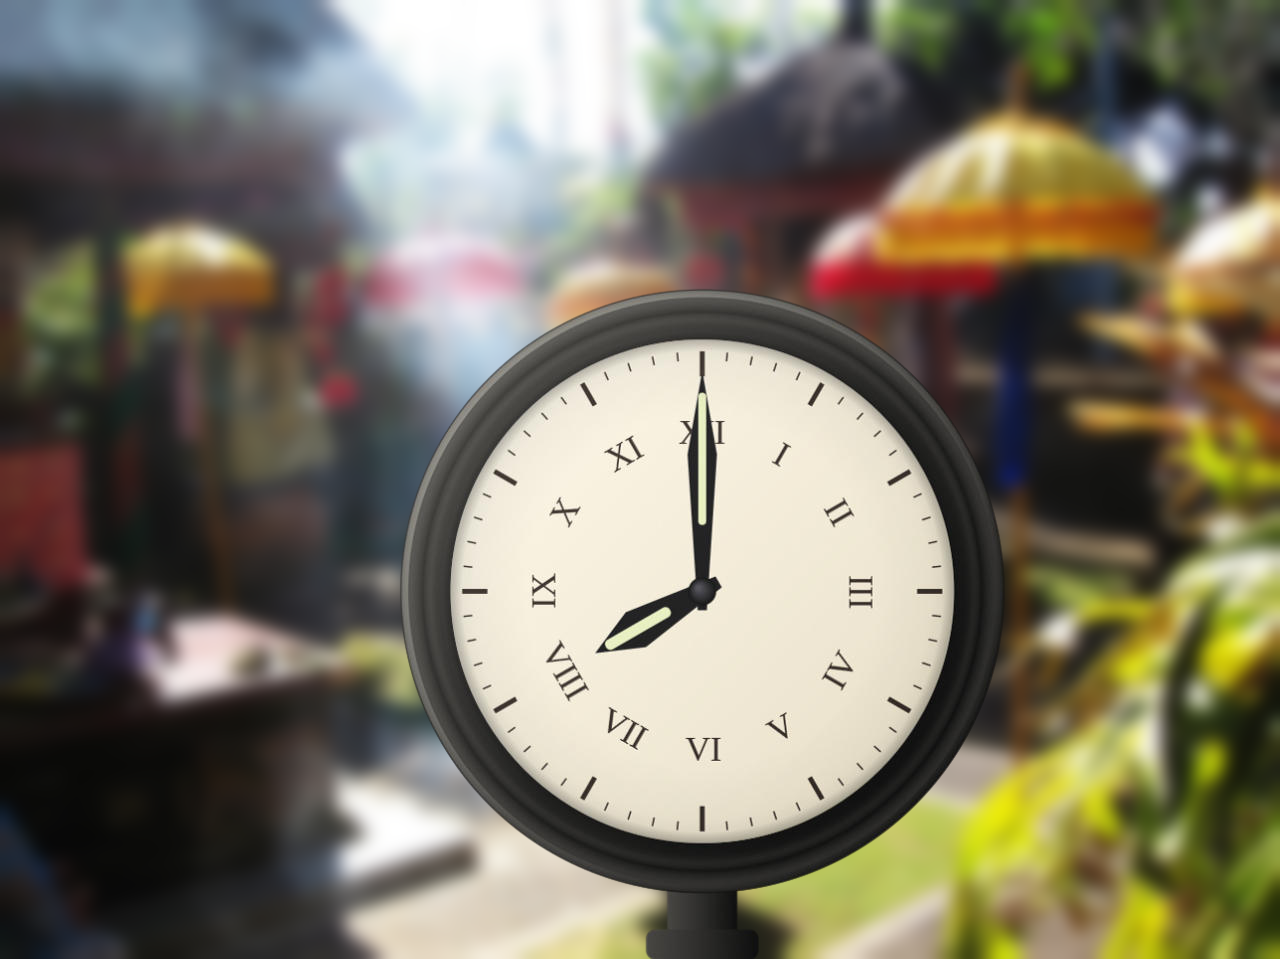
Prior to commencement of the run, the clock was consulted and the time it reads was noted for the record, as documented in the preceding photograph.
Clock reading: 8:00
